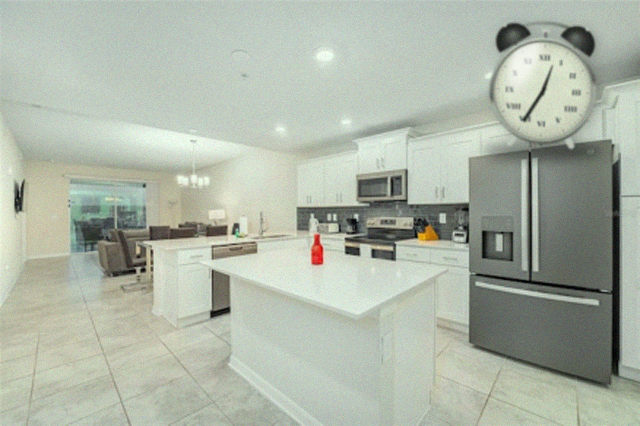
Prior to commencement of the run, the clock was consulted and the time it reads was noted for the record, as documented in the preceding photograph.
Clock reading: 12:35
